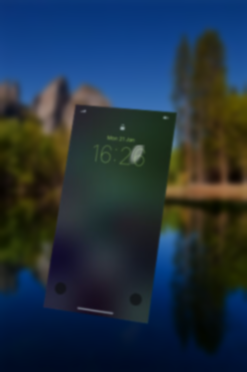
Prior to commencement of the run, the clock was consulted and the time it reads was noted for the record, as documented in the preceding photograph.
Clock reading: 16:26
